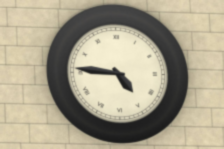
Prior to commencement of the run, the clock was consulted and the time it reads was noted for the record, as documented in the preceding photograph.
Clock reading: 4:46
